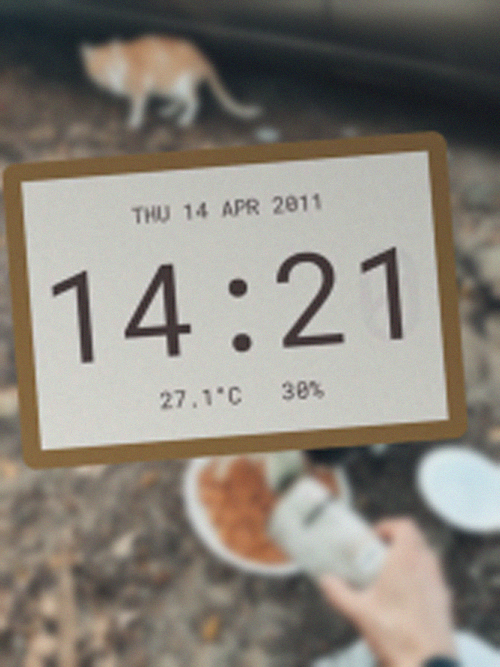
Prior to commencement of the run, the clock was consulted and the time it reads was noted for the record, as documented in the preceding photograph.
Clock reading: 14:21
